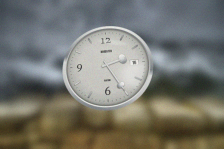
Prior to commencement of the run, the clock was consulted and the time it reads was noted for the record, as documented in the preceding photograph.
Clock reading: 2:25
